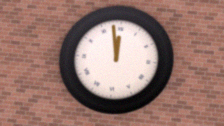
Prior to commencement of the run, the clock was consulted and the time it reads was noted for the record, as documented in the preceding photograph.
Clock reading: 11:58
